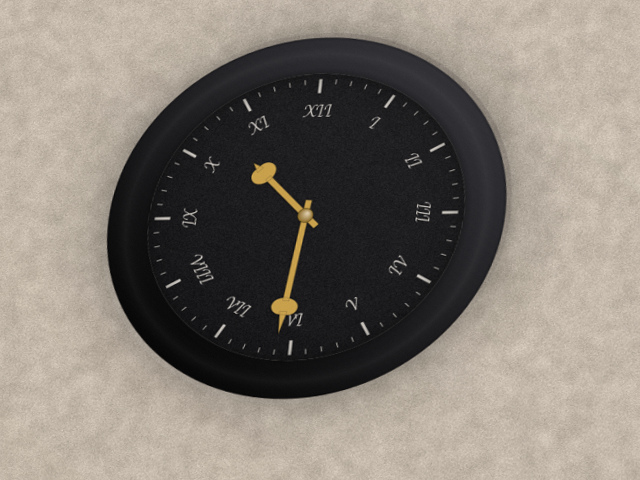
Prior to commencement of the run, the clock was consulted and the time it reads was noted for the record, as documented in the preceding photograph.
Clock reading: 10:31
